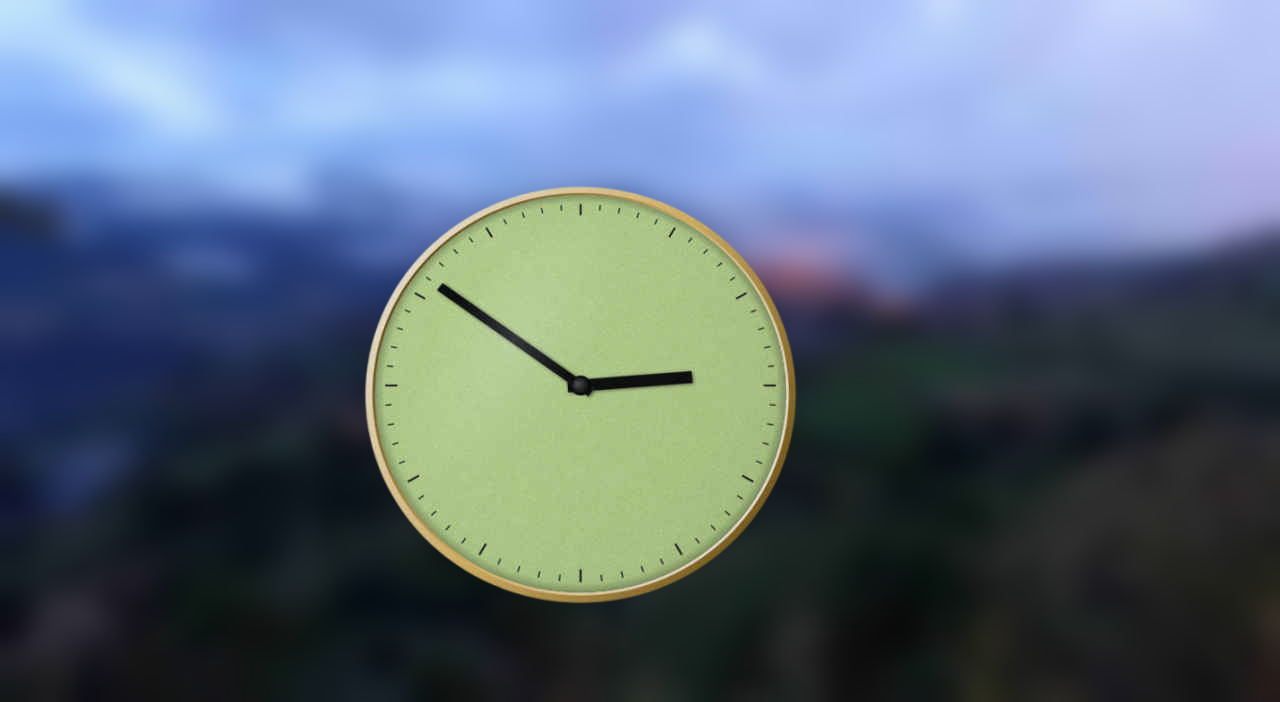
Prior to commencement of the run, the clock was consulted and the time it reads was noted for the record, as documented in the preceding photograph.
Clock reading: 2:51
